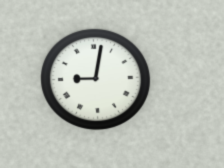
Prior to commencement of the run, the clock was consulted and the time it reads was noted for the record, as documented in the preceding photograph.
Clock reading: 9:02
